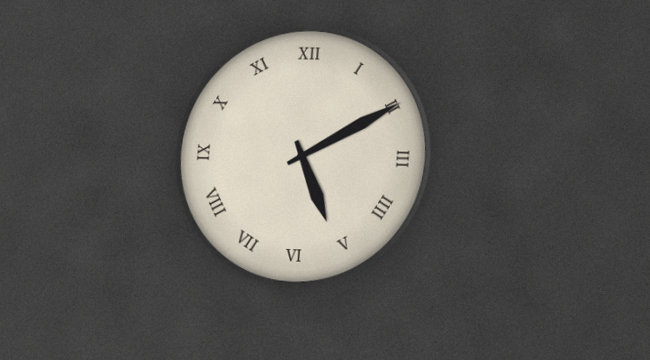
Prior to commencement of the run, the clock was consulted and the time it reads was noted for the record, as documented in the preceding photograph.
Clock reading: 5:10
